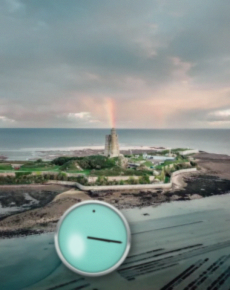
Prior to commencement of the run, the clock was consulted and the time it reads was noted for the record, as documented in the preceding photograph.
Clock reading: 3:16
